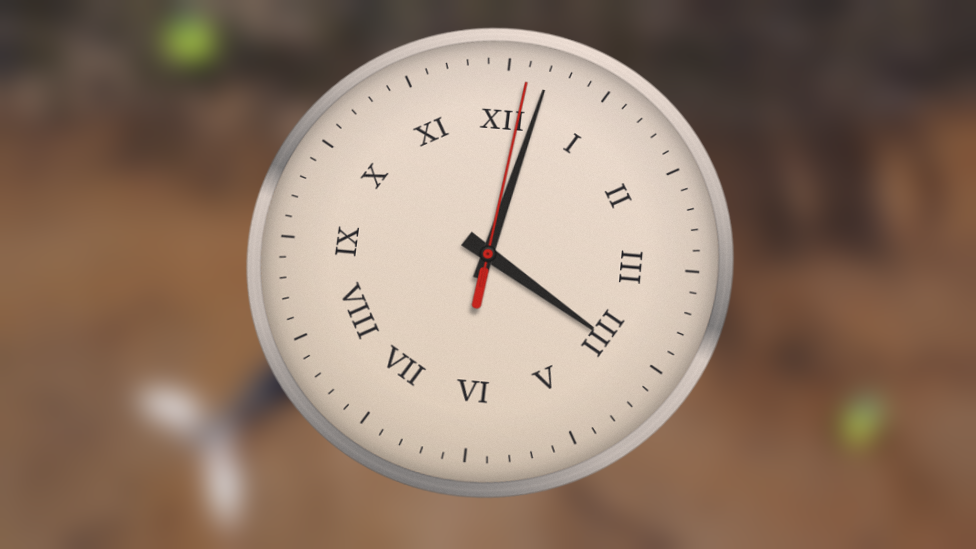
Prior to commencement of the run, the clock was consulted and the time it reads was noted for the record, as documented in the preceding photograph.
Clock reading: 4:02:01
